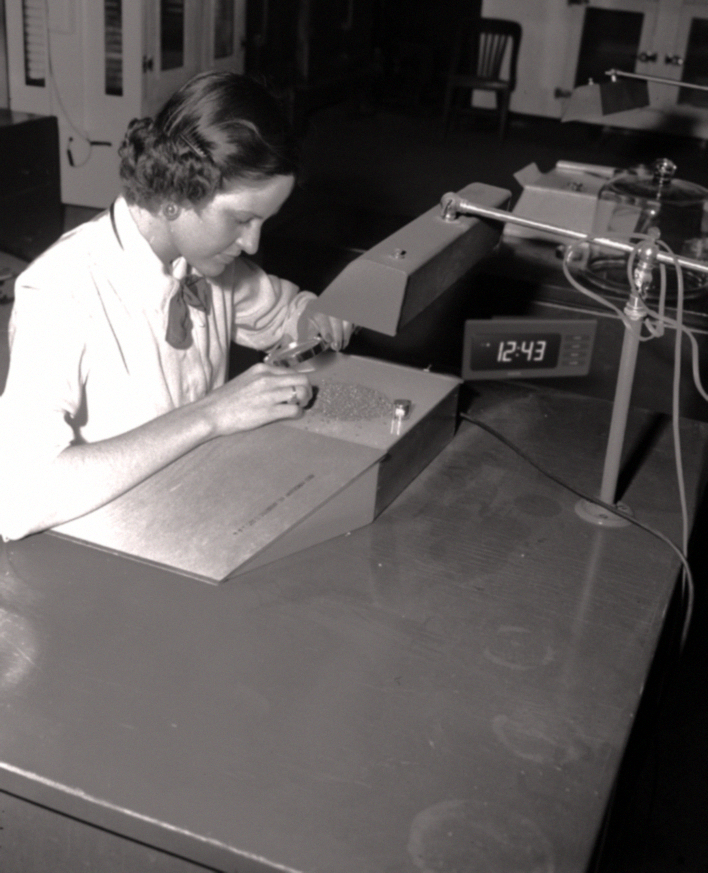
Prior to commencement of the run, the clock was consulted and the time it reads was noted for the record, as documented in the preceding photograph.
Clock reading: 12:43
